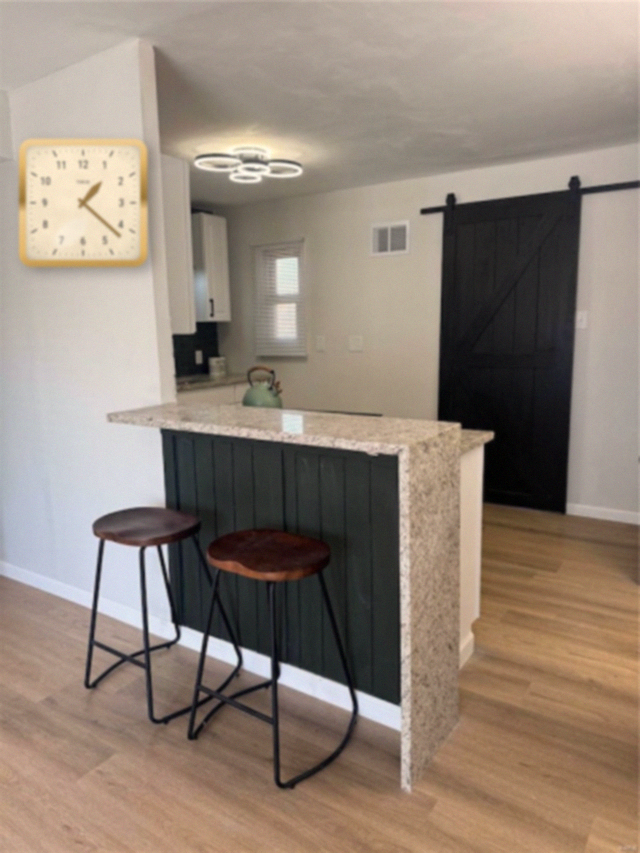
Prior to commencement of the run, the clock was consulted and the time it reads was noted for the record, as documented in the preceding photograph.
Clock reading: 1:22
